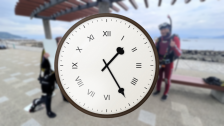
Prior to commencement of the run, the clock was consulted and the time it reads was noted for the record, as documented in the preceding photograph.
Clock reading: 1:25
